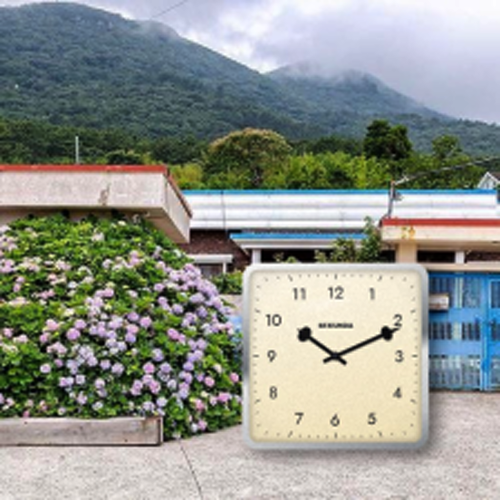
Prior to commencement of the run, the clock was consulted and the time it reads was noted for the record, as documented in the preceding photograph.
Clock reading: 10:11
